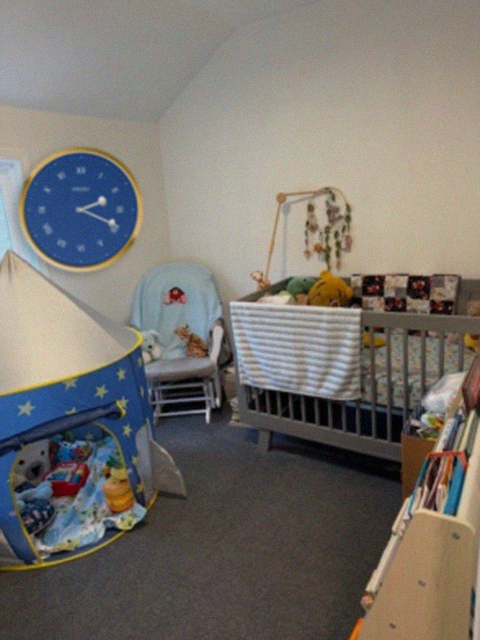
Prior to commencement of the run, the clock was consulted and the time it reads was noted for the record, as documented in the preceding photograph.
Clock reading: 2:19
